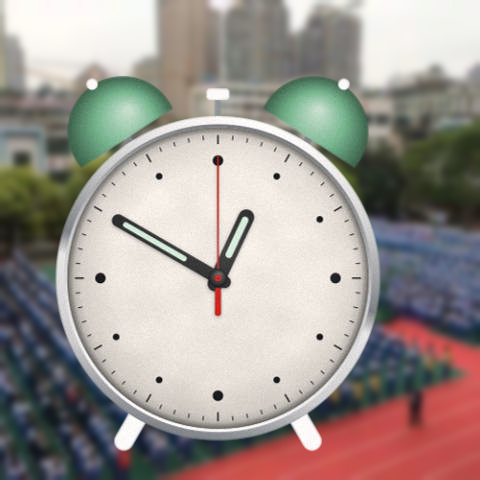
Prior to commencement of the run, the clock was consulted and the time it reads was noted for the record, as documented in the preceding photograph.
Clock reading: 12:50:00
